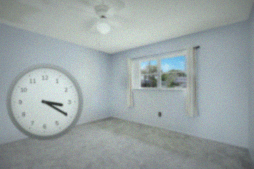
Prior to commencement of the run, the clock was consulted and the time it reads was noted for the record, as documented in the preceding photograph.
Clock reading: 3:20
